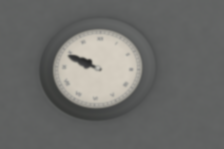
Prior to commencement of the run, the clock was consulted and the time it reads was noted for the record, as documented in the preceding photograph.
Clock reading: 9:49
